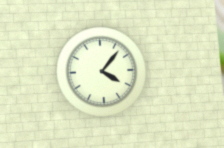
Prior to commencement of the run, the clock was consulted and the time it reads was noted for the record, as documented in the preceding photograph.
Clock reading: 4:07
